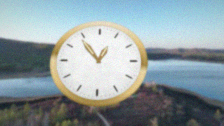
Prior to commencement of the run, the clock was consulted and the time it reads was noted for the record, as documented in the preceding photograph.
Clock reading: 12:54
